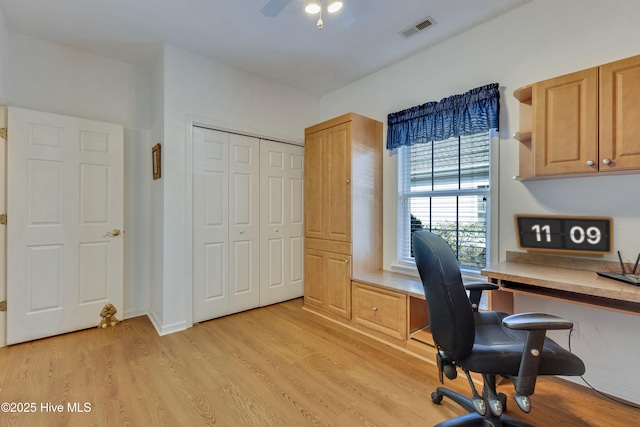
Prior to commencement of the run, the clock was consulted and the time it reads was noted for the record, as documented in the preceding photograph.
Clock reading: 11:09
